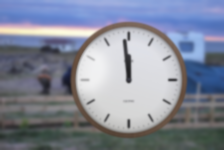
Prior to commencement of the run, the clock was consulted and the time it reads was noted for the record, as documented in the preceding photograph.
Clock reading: 11:59
